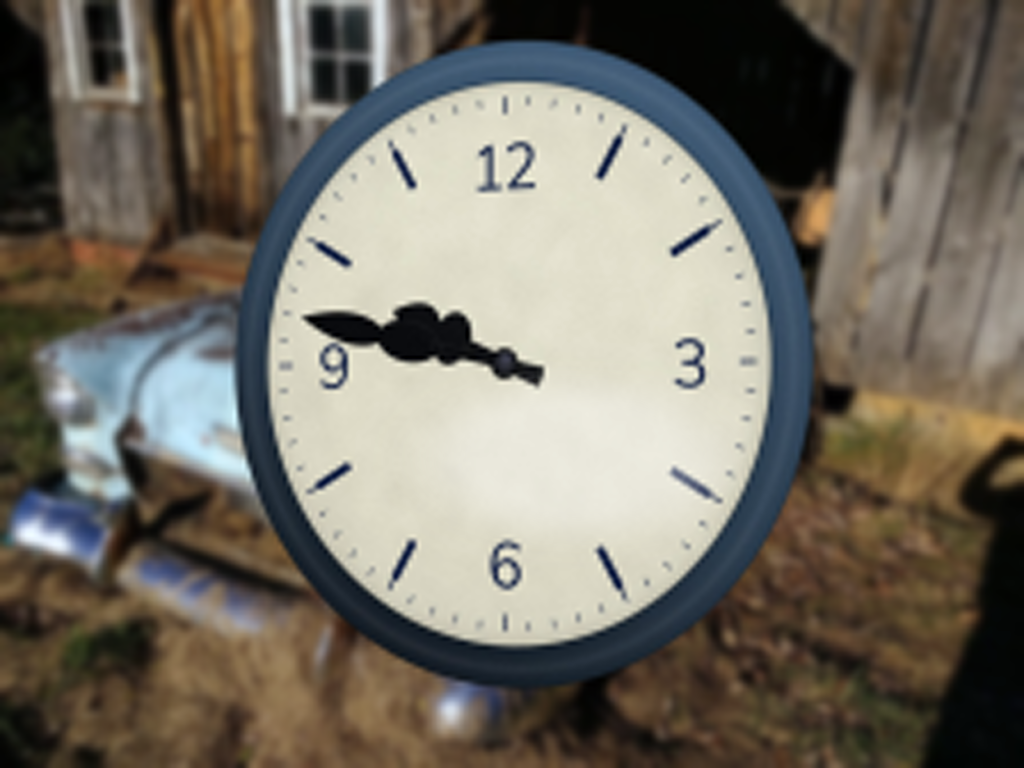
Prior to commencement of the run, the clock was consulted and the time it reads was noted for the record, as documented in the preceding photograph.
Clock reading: 9:47
